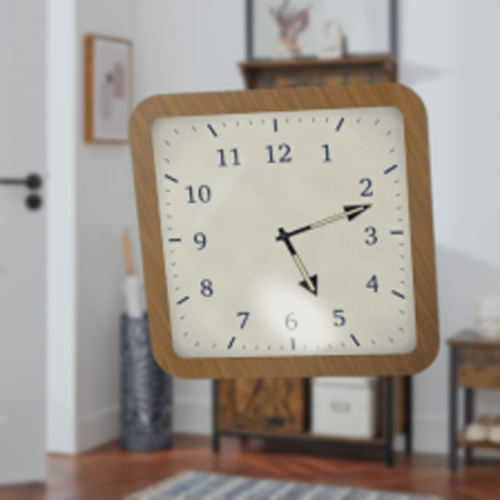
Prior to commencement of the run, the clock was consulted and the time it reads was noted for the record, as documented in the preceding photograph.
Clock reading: 5:12
